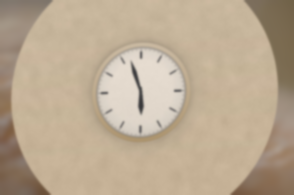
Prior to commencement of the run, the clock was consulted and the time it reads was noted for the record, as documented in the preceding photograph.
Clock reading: 5:57
